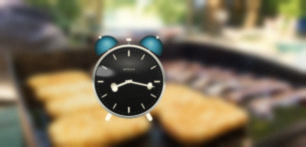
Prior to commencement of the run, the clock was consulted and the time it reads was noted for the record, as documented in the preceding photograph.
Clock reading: 8:17
